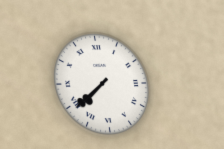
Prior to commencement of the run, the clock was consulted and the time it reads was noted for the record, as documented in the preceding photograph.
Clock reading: 7:39
